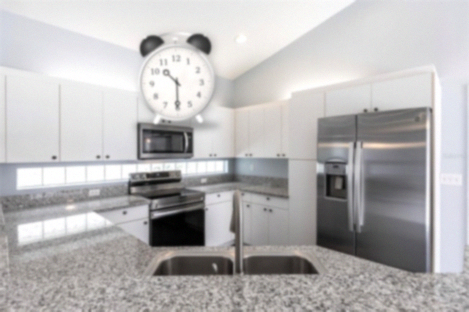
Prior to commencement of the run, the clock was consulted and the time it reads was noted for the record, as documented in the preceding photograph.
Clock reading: 10:30
